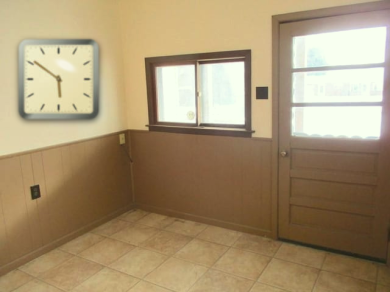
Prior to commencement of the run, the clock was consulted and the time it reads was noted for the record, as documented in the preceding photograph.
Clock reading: 5:51
